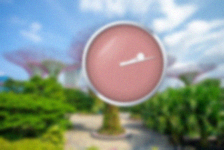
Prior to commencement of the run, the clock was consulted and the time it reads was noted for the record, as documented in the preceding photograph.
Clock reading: 2:13
